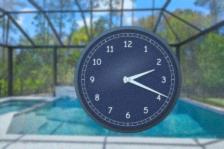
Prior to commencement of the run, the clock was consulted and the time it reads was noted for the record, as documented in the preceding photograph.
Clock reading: 2:19
